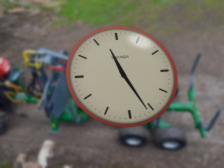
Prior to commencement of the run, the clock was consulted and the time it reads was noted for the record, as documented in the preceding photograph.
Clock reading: 11:26
